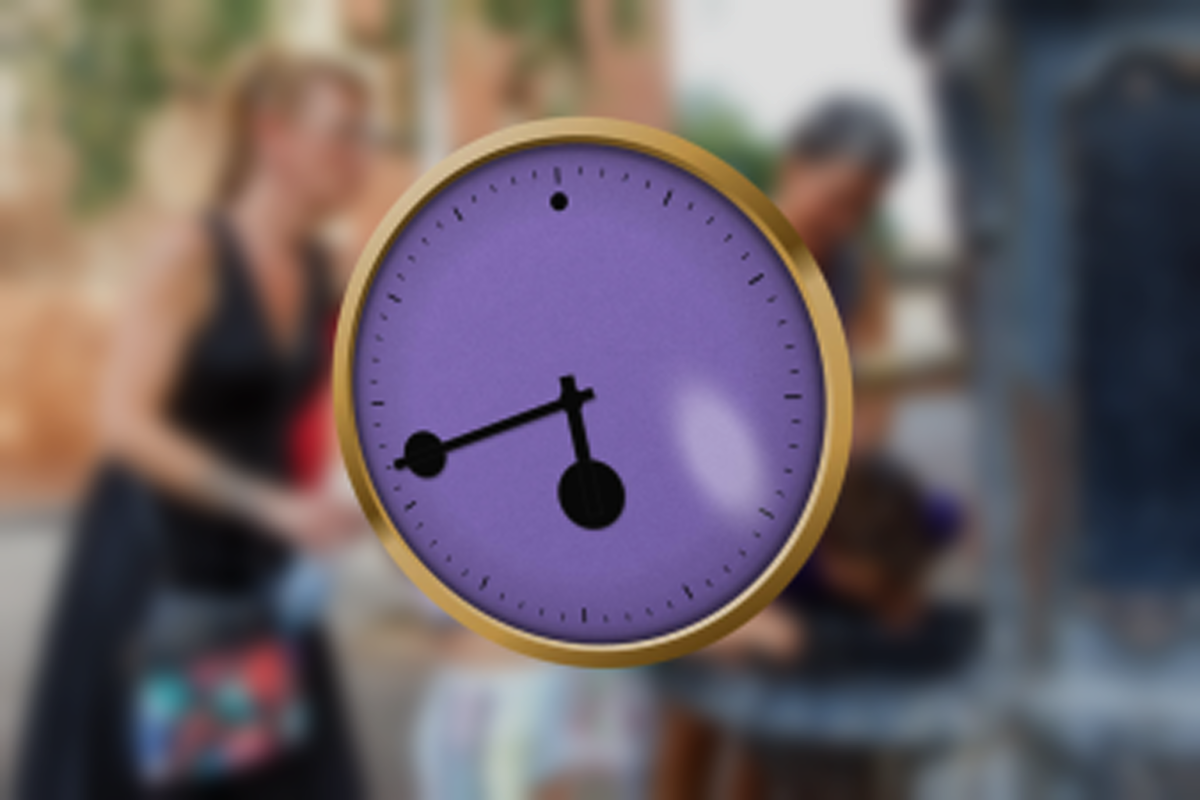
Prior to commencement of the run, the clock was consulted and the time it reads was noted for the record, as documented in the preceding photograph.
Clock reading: 5:42
